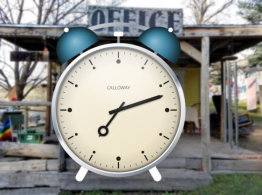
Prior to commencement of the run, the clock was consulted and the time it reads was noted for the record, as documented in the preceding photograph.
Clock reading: 7:12
